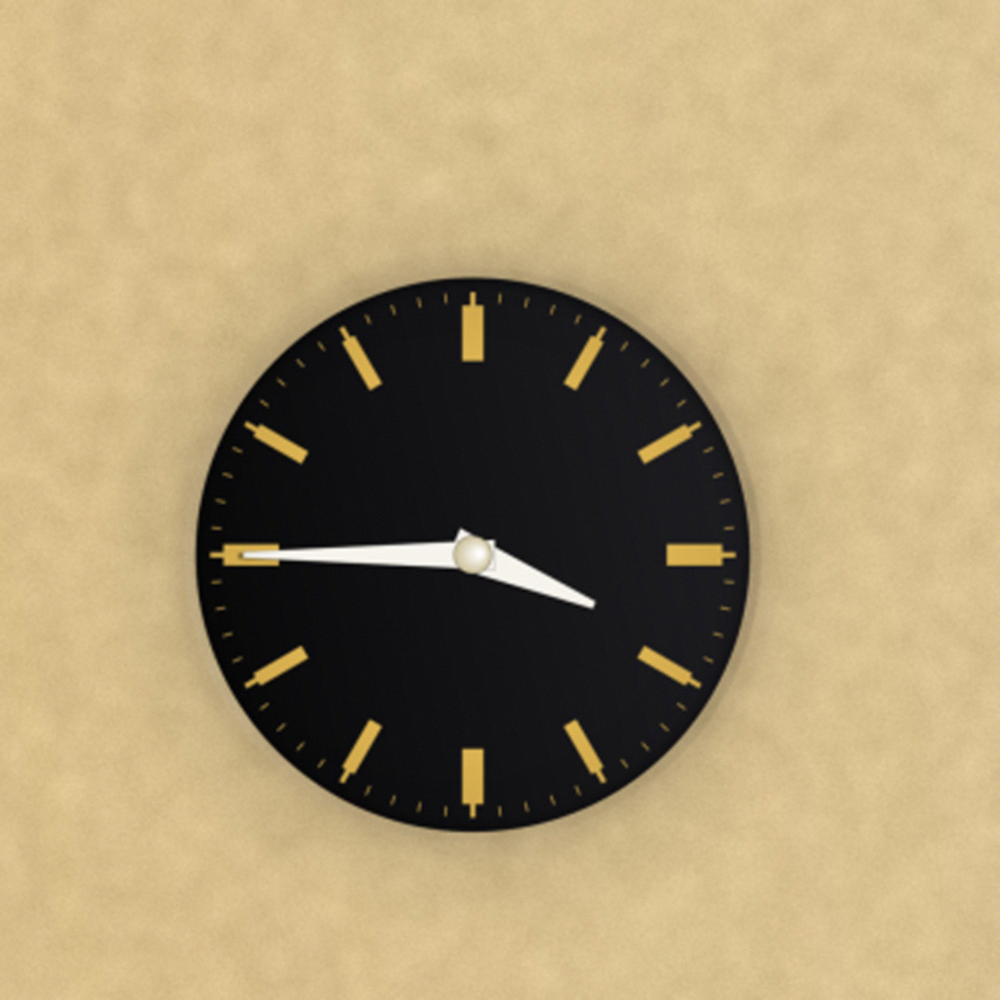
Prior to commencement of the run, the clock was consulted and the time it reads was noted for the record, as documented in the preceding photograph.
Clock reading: 3:45
